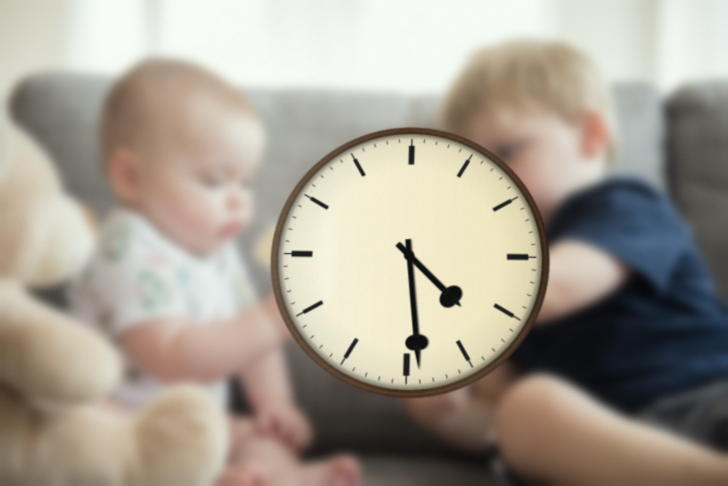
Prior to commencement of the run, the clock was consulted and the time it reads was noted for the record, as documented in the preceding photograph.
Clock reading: 4:29
